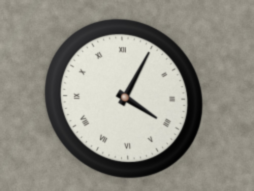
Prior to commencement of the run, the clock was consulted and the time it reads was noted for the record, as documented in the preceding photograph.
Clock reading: 4:05
